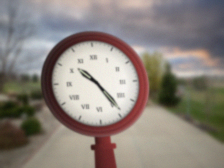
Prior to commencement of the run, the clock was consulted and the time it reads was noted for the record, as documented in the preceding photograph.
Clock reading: 10:24
